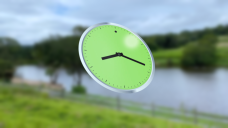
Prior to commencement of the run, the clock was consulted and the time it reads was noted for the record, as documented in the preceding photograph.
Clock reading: 8:18
